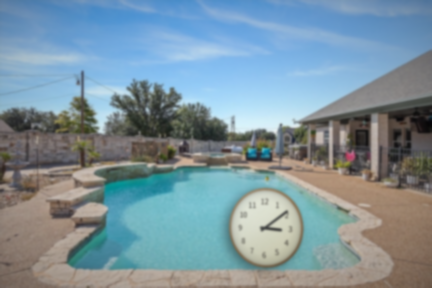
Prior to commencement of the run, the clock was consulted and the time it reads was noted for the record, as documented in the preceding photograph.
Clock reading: 3:09
